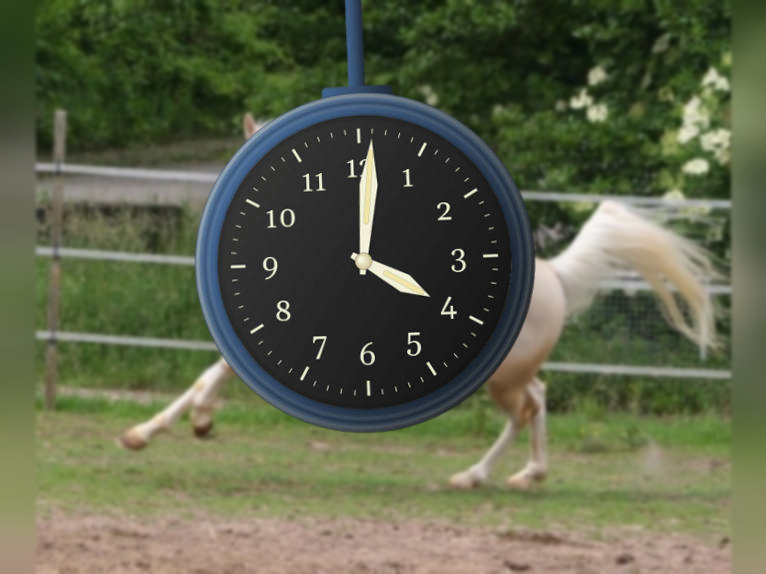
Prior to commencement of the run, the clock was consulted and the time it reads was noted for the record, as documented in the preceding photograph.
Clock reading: 4:01
